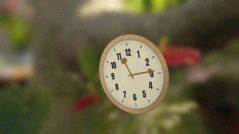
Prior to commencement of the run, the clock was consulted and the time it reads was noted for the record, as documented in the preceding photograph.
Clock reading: 11:14
